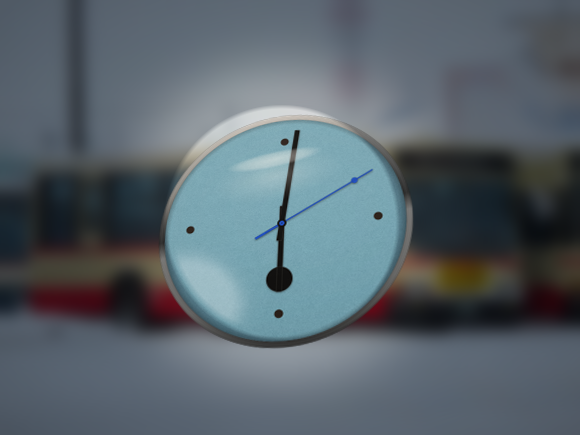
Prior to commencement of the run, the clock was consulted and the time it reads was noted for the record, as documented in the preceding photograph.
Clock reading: 6:01:10
